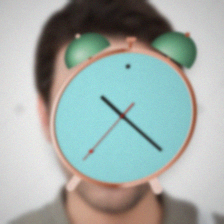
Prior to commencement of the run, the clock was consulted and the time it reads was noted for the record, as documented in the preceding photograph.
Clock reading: 10:21:36
